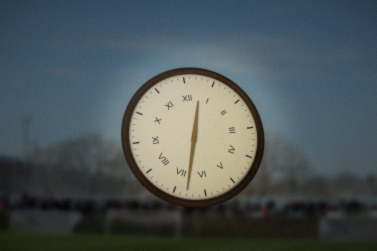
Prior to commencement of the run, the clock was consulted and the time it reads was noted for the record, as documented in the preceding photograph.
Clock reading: 12:33
